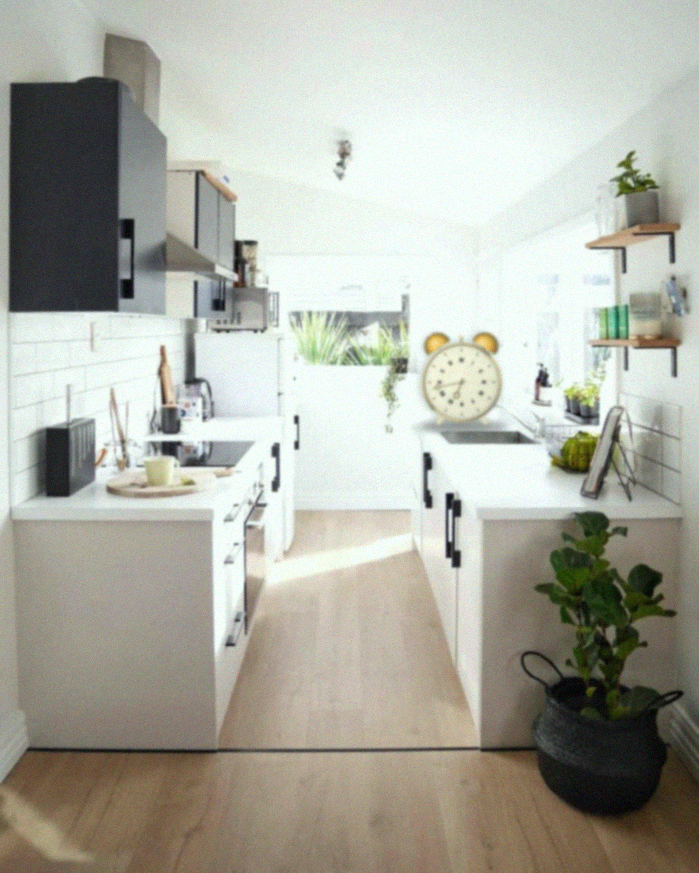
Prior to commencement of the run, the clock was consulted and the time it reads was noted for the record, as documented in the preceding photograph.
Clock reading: 6:43
